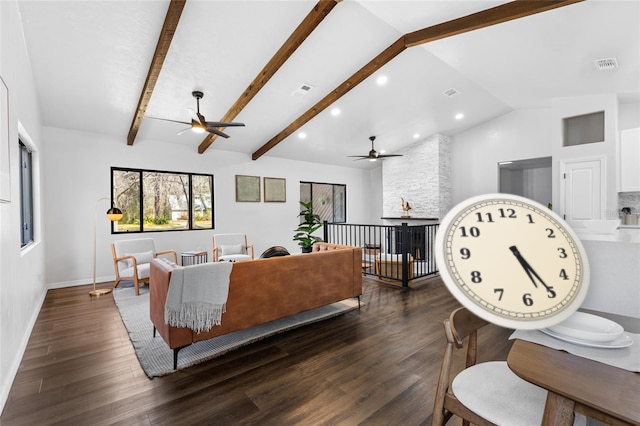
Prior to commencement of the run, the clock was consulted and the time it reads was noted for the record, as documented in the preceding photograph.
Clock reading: 5:25
